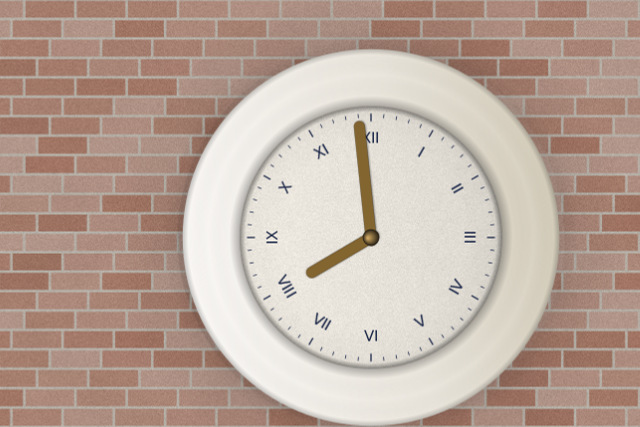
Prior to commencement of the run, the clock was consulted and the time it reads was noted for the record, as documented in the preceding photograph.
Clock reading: 7:59
